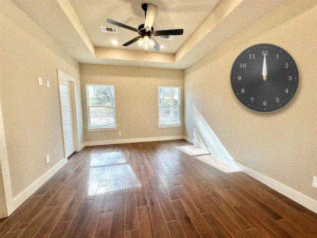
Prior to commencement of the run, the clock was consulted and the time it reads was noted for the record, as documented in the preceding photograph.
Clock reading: 12:00
